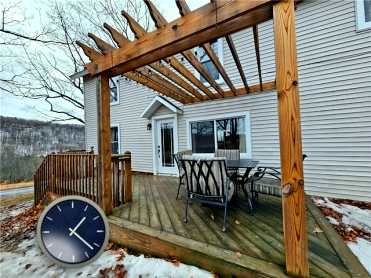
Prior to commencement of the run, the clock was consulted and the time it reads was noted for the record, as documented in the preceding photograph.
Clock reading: 1:22
